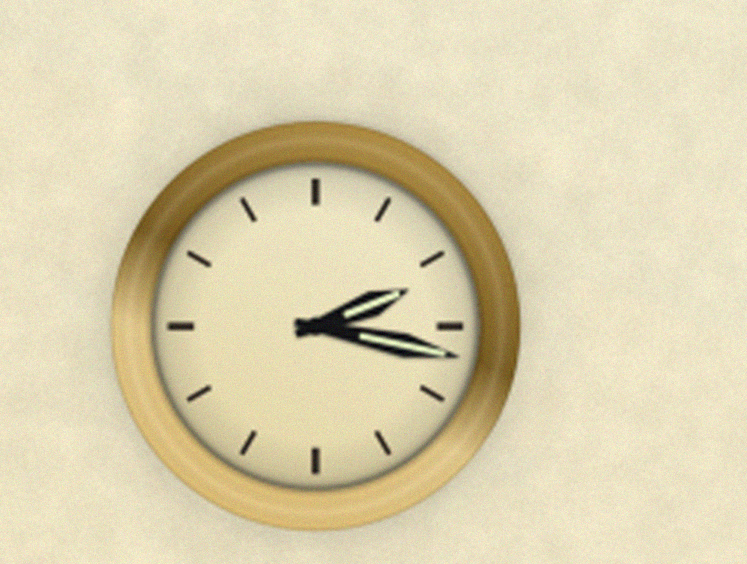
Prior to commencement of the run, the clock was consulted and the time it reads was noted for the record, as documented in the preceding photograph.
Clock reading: 2:17
